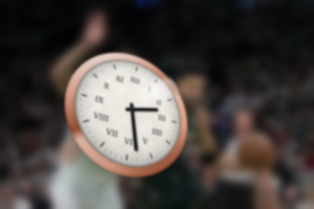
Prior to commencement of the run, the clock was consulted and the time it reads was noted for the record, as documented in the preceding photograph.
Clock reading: 2:28
